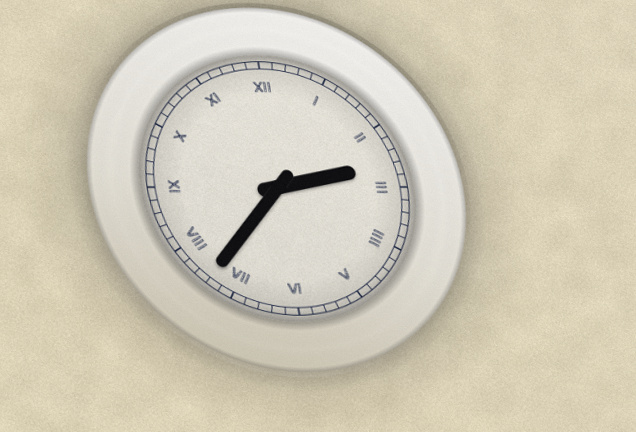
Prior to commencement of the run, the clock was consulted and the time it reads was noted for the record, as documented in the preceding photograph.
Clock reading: 2:37
